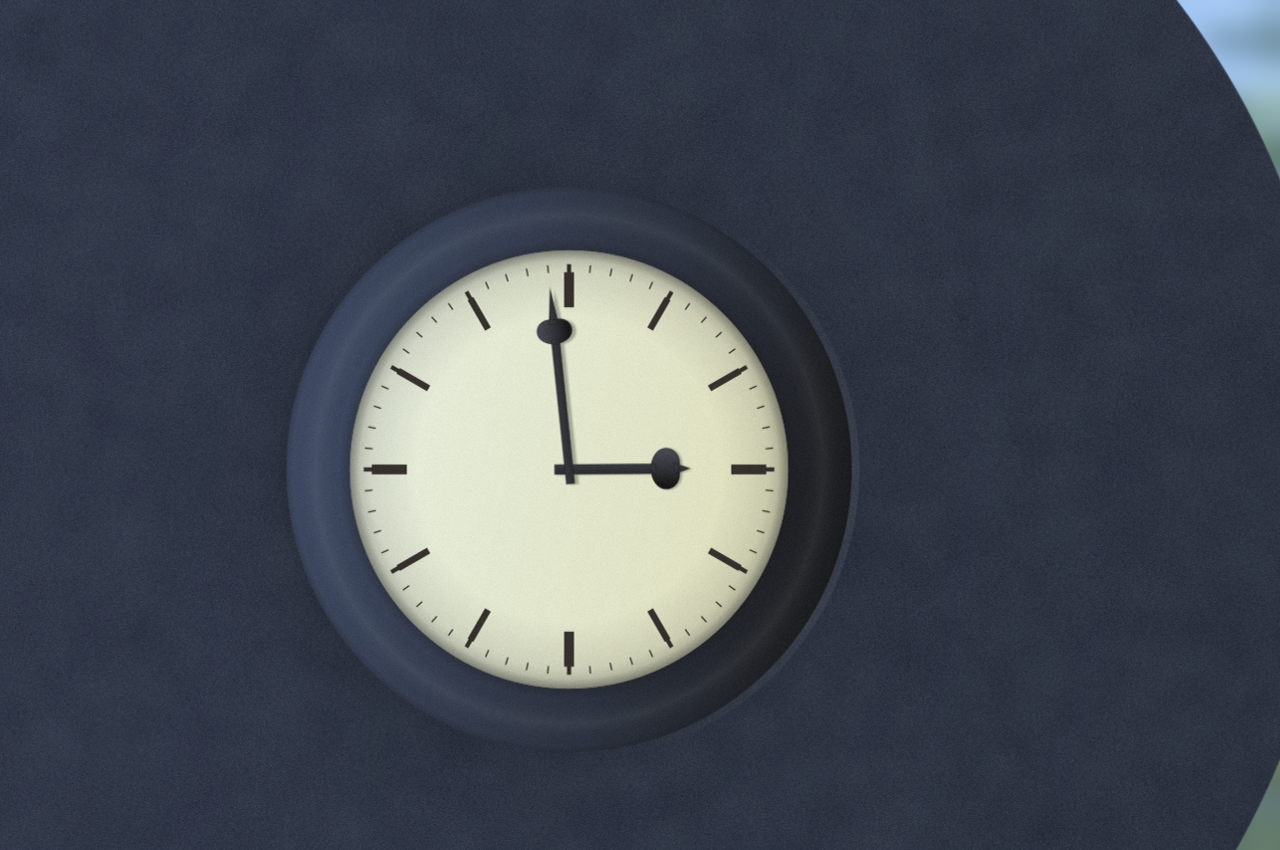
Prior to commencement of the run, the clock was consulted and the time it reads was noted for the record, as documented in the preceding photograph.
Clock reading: 2:59
